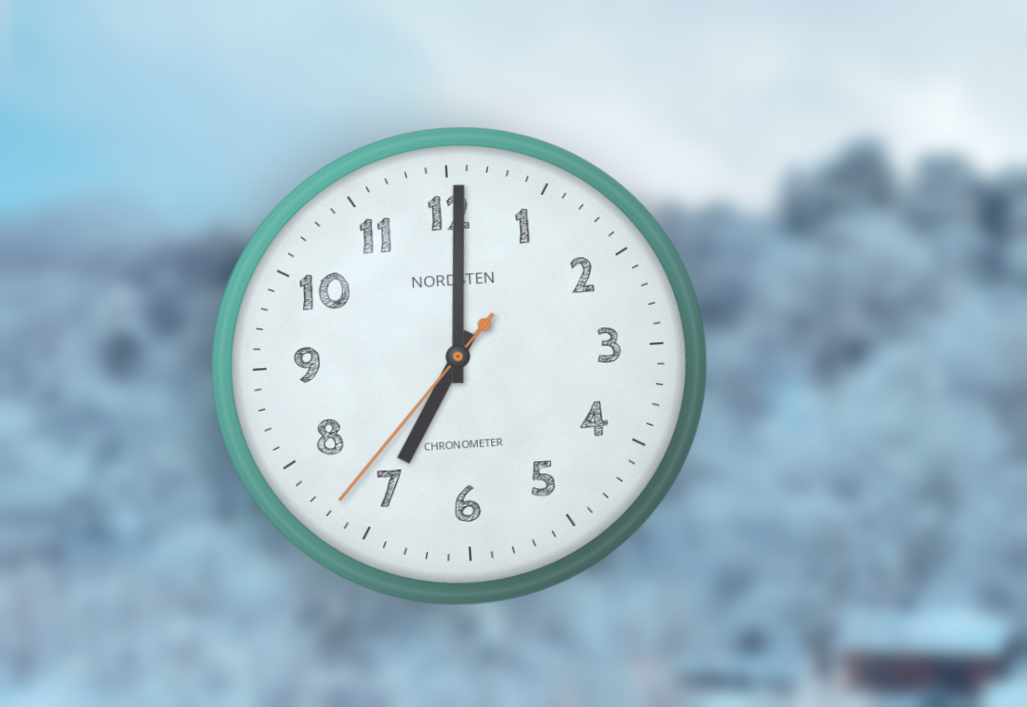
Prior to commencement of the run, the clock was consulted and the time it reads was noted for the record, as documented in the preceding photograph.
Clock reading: 7:00:37
